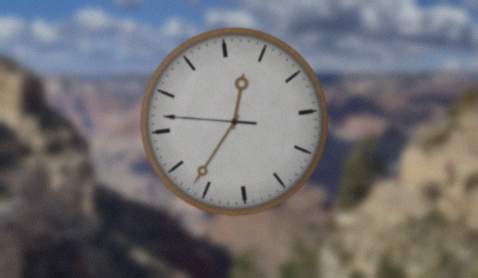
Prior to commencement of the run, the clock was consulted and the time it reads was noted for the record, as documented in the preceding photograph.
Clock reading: 12:36:47
